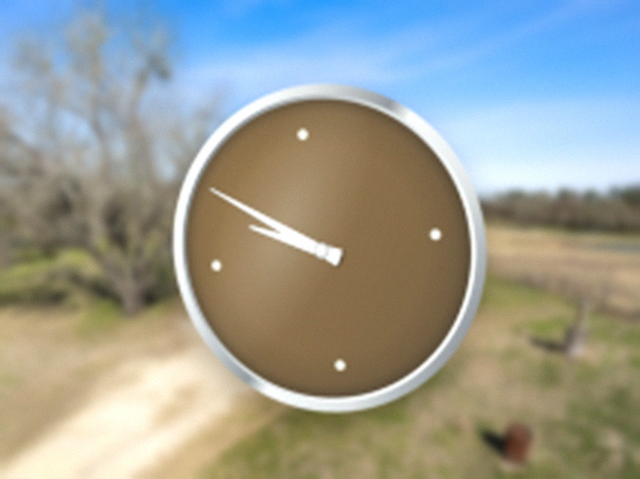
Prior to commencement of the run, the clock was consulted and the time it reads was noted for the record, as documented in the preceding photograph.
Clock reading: 9:51
